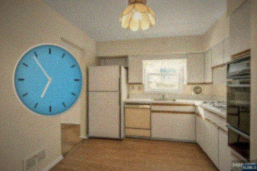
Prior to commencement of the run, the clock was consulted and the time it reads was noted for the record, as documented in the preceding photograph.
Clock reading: 6:54
